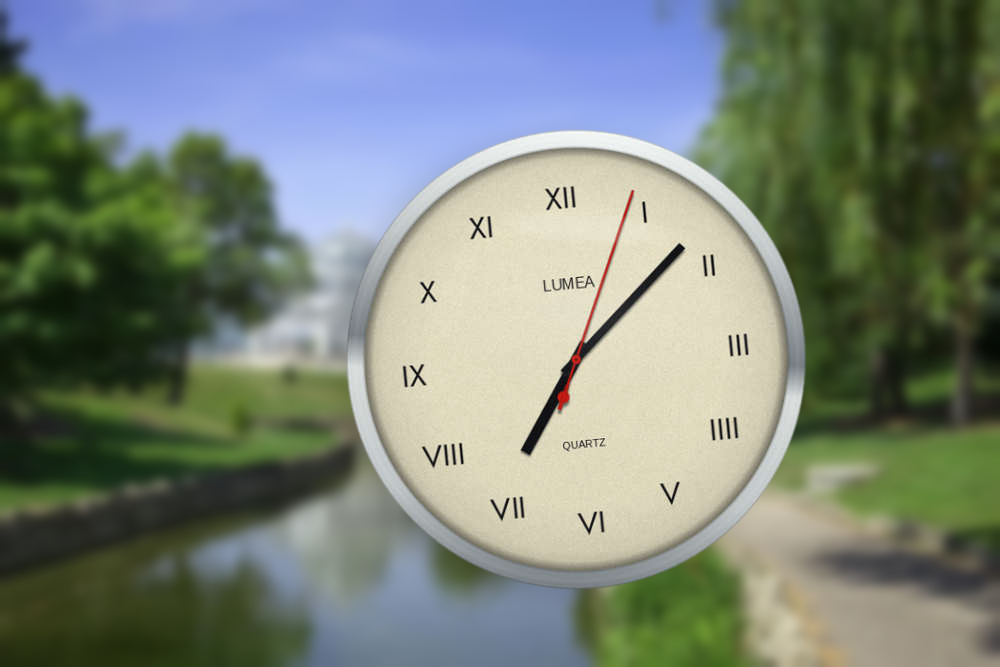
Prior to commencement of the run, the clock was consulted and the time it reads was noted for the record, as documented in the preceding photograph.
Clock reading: 7:08:04
